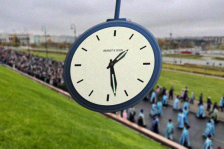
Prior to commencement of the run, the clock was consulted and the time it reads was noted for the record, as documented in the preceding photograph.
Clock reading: 1:28
